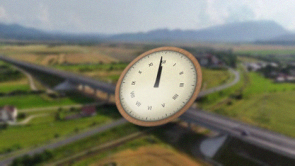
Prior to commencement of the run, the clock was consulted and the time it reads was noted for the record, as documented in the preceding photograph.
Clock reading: 11:59
